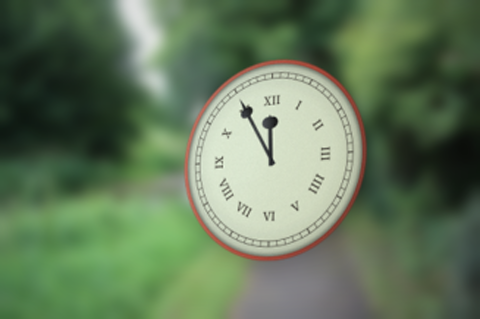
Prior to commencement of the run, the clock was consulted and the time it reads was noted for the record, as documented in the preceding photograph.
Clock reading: 11:55
